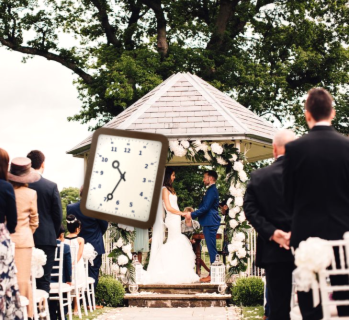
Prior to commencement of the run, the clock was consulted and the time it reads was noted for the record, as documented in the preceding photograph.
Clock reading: 10:34
